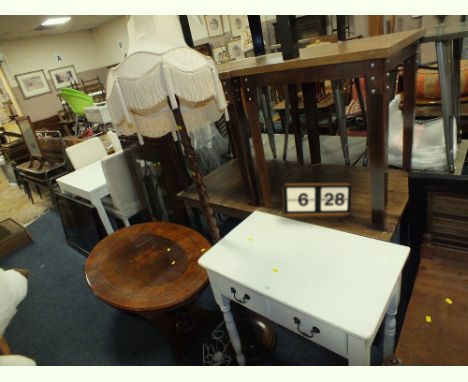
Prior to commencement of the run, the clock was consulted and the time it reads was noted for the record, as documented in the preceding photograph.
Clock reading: 6:28
